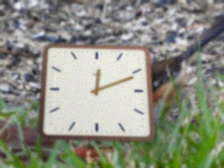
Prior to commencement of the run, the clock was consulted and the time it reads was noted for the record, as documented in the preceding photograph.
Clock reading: 12:11
